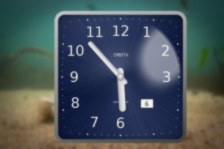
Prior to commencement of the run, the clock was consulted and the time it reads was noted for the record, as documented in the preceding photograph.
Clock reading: 5:53
